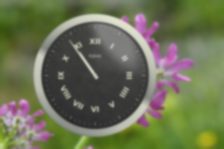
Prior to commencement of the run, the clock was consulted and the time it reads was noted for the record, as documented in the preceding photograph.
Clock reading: 10:54
